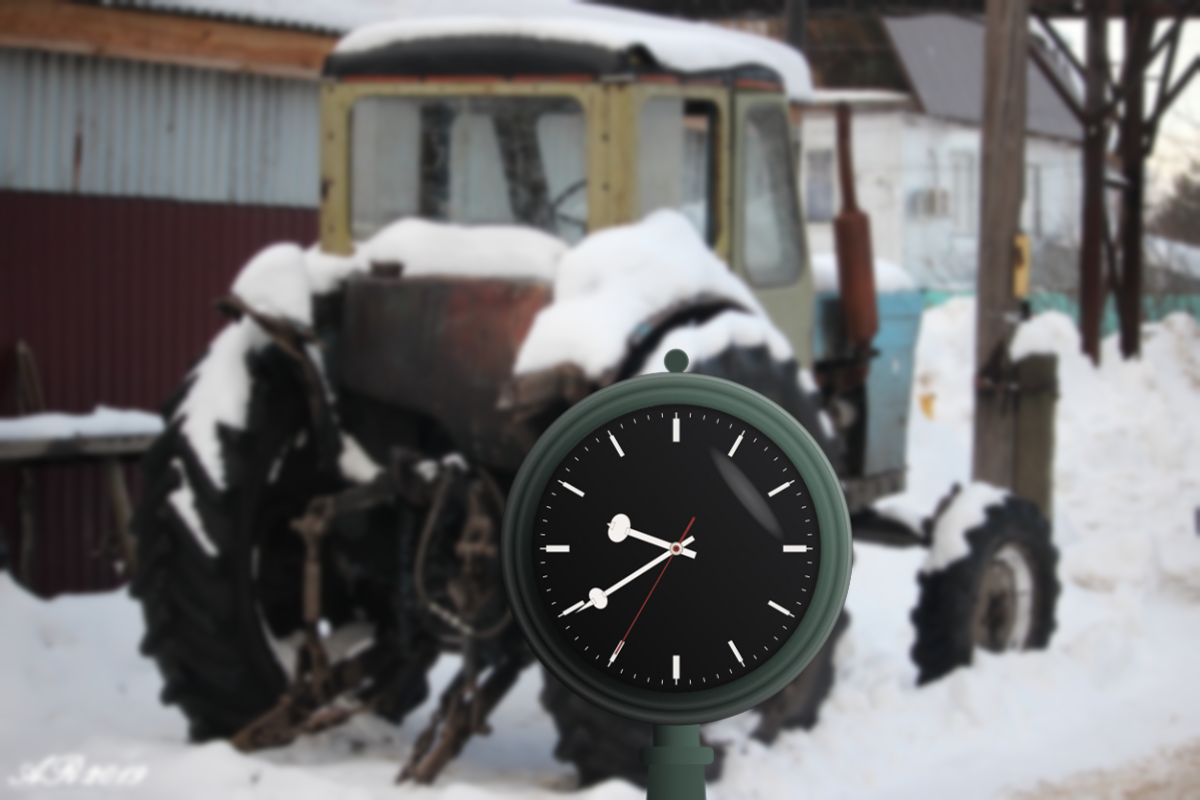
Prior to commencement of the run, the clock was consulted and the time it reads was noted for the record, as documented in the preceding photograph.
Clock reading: 9:39:35
